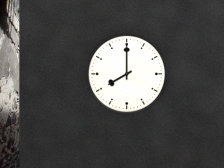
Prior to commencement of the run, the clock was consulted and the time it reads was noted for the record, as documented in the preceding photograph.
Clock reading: 8:00
